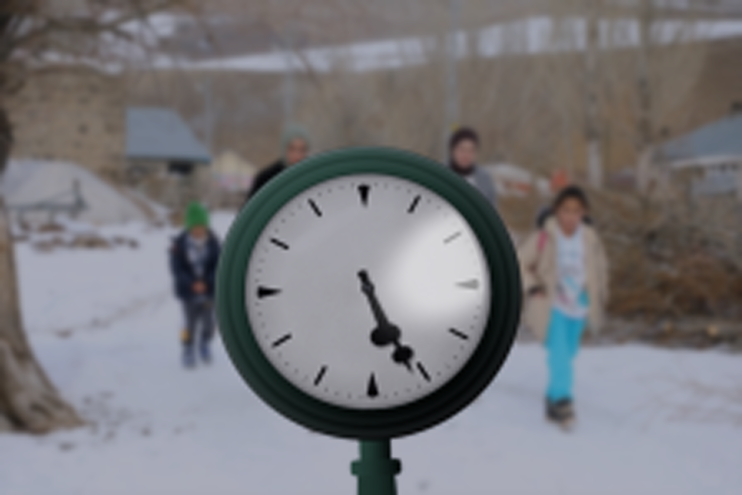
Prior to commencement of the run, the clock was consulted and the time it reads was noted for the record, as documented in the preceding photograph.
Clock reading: 5:26
